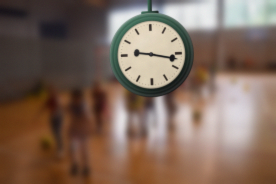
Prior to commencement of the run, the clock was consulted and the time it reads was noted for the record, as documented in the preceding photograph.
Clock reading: 9:17
